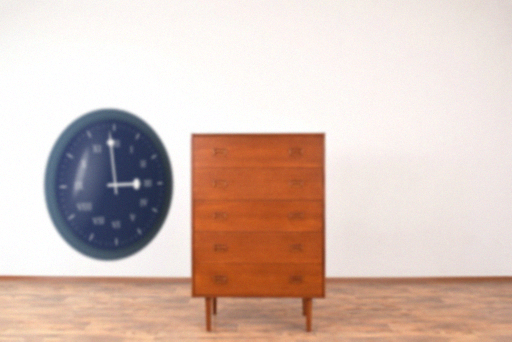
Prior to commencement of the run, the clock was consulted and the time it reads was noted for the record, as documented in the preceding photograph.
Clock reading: 2:59
